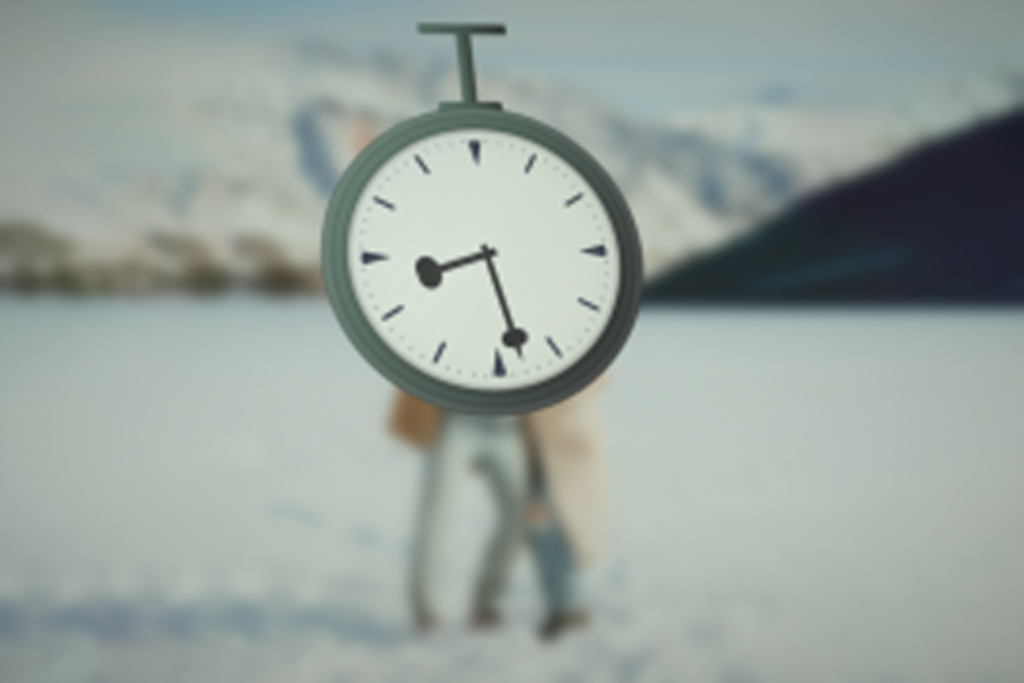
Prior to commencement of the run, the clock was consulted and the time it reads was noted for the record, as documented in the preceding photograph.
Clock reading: 8:28
